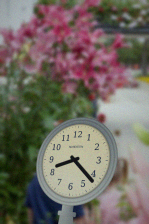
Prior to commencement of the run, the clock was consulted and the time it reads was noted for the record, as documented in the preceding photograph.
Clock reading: 8:22
